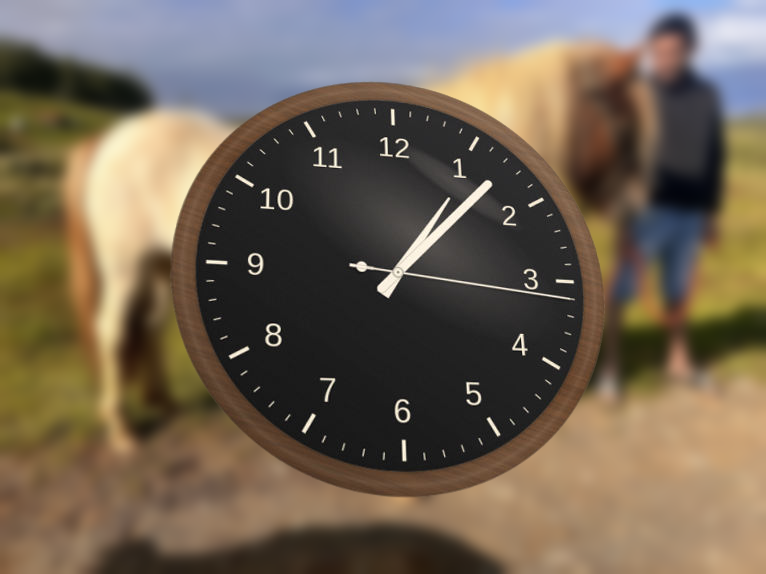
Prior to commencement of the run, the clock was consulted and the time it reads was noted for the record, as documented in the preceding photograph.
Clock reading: 1:07:16
